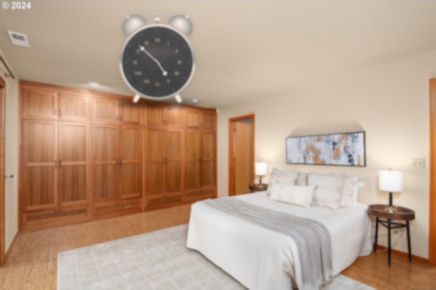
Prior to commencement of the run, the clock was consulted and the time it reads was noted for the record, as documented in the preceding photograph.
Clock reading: 4:52
